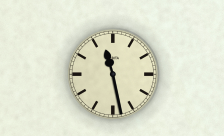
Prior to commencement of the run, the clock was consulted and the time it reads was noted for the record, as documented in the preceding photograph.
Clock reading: 11:28
